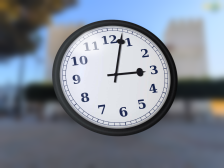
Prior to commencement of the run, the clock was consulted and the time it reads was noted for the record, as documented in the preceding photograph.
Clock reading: 3:03
